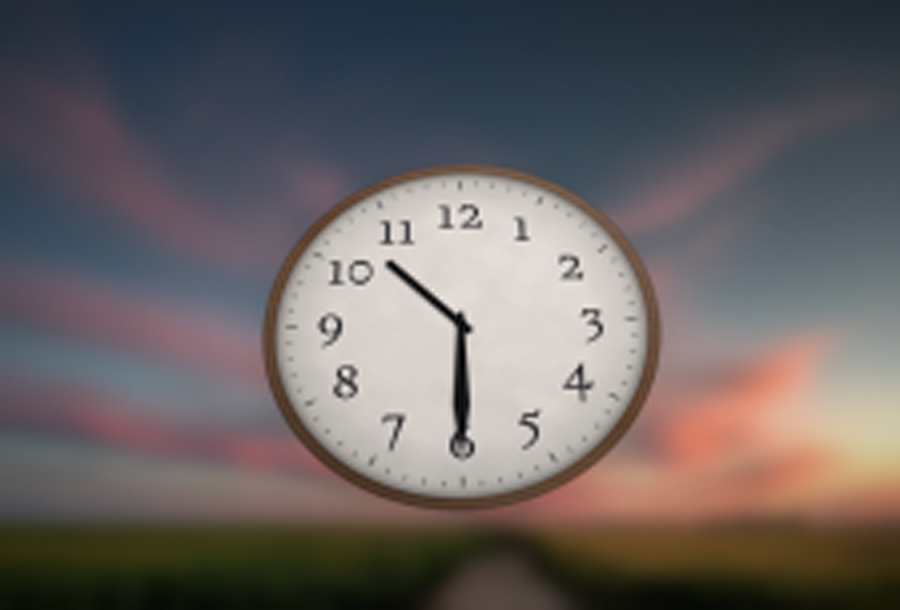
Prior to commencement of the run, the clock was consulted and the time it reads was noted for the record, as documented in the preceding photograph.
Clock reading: 10:30
